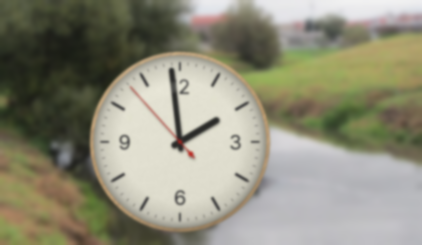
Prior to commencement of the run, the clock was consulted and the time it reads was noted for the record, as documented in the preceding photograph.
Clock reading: 1:58:53
